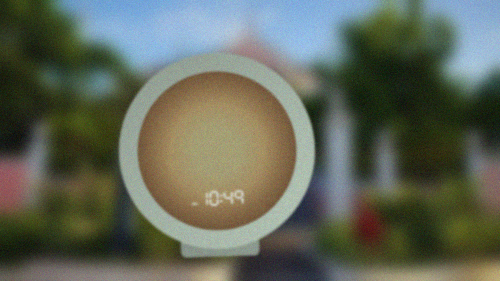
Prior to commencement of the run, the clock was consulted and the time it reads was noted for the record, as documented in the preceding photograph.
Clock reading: 10:49
